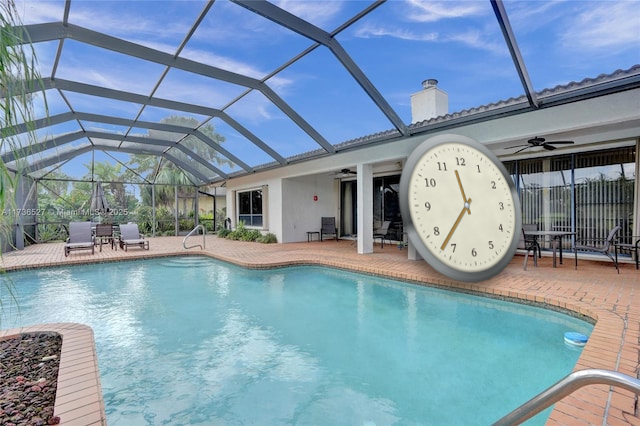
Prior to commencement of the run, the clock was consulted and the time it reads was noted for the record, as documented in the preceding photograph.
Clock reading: 11:37
